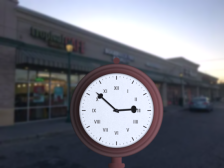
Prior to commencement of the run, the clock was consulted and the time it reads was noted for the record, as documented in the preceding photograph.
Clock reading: 2:52
